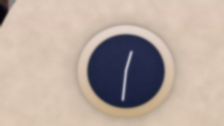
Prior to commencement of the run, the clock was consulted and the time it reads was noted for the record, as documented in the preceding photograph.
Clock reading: 12:31
